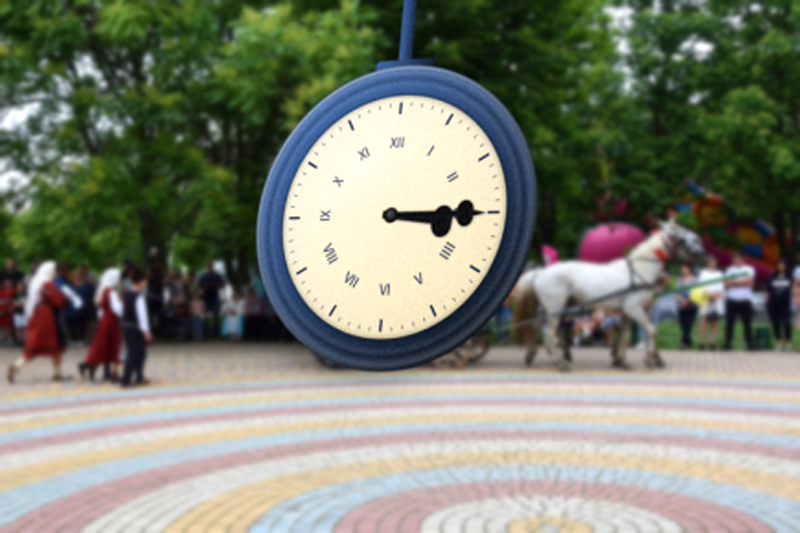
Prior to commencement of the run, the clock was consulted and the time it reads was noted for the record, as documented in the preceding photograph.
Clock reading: 3:15
